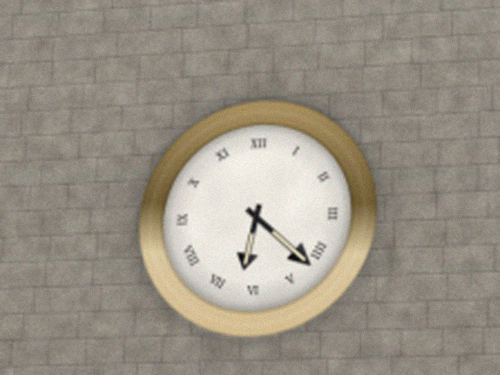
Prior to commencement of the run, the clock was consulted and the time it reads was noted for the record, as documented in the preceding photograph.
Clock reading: 6:22
